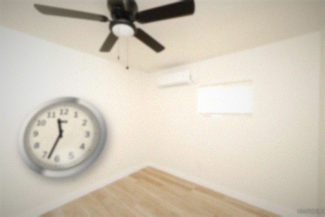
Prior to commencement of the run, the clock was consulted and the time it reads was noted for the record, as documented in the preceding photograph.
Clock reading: 11:33
